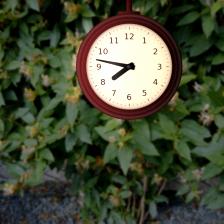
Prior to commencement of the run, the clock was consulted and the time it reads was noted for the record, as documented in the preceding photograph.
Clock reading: 7:47
